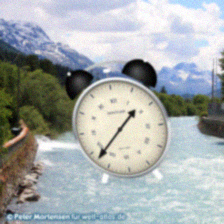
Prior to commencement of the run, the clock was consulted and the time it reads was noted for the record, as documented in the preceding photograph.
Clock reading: 1:38
